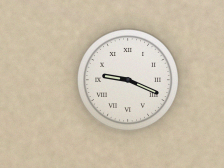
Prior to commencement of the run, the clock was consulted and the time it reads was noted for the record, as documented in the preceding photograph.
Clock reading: 9:19
